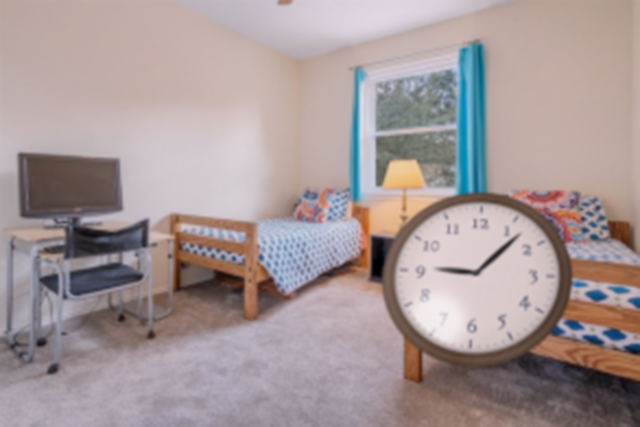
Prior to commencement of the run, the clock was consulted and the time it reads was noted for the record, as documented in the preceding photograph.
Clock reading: 9:07
